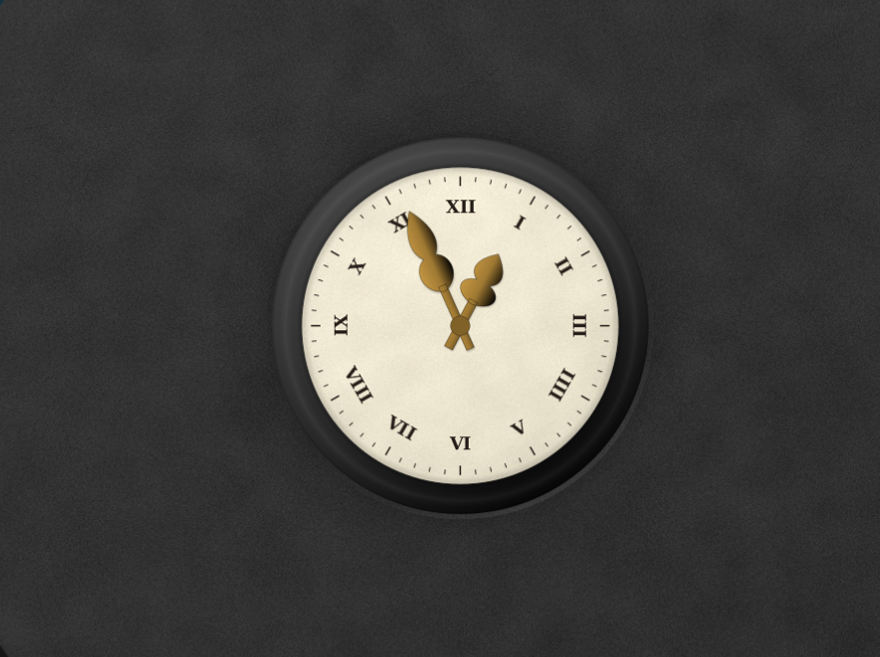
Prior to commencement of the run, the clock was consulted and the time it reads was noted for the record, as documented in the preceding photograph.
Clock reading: 12:56
